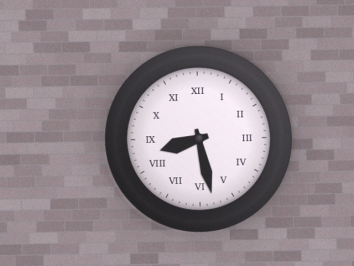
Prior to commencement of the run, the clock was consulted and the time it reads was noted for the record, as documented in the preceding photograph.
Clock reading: 8:28
